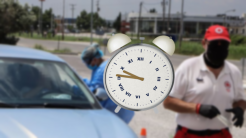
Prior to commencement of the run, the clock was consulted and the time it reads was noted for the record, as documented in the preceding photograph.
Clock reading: 9:46
